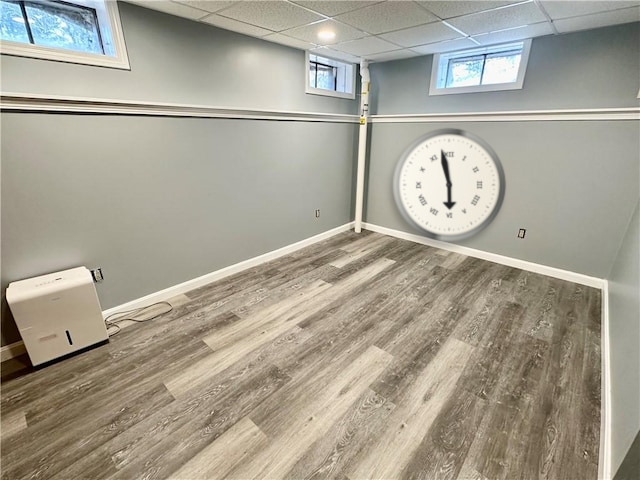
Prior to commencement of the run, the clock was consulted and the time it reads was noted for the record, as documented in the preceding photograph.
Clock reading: 5:58
